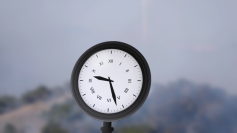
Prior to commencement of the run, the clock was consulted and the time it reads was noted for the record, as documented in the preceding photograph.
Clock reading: 9:27
